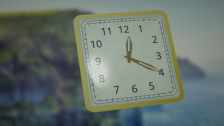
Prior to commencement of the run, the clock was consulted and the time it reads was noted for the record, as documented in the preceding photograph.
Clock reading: 12:20
